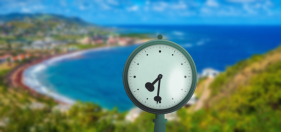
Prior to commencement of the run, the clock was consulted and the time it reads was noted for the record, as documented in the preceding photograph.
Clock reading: 7:31
